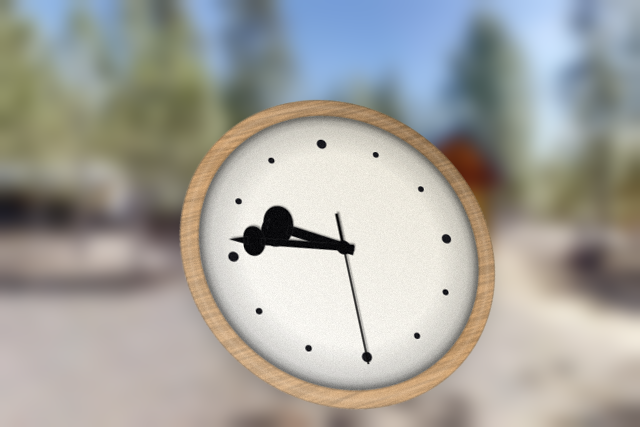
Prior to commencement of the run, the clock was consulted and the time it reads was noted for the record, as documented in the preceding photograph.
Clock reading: 9:46:30
